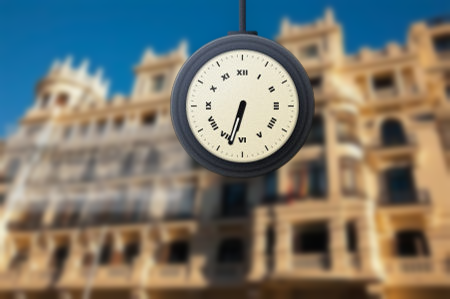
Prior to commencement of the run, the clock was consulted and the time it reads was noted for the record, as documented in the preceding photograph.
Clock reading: 6:33
